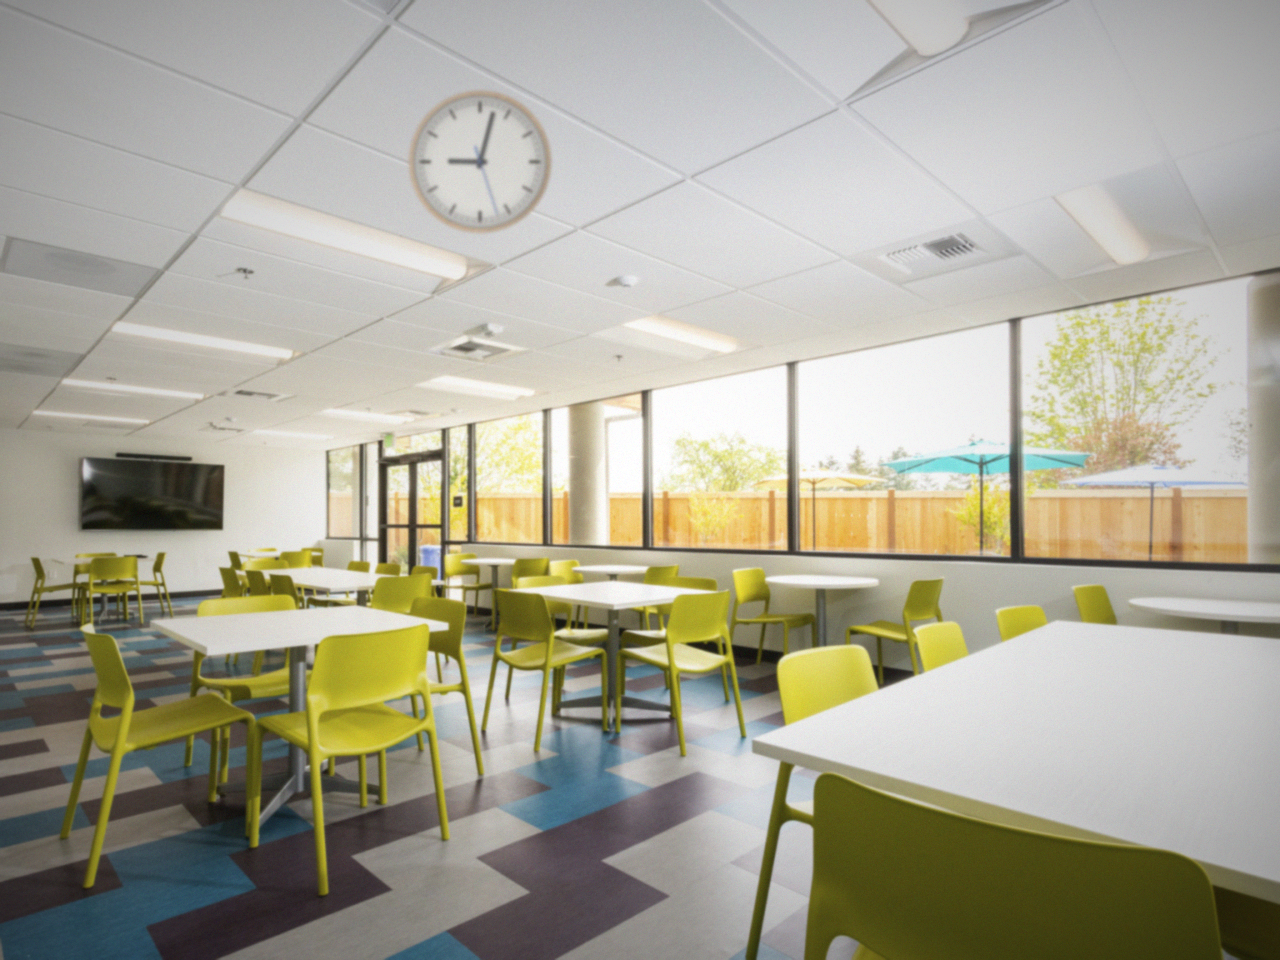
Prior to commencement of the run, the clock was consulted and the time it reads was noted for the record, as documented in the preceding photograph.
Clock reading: 9:02:27
